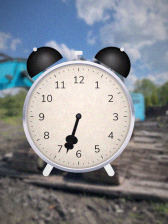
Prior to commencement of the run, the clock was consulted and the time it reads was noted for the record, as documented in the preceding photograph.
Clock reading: 6:33
